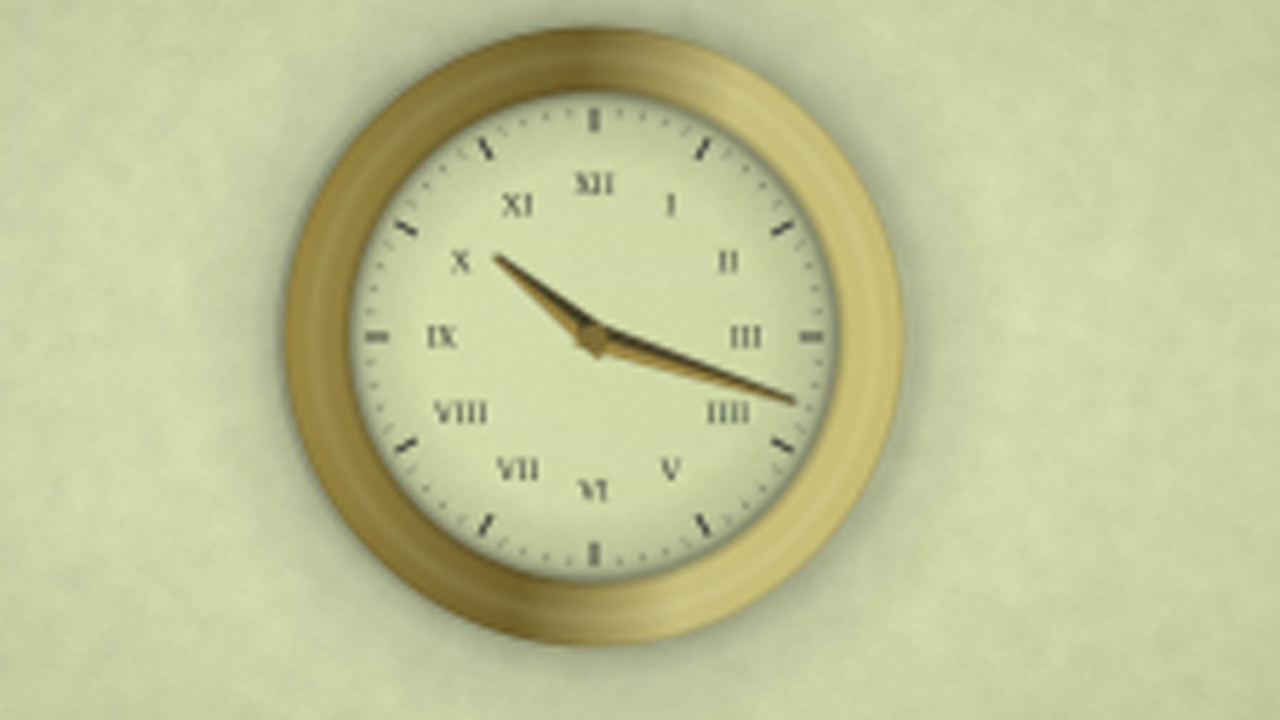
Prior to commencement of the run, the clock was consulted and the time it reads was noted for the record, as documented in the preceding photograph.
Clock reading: 10:18
